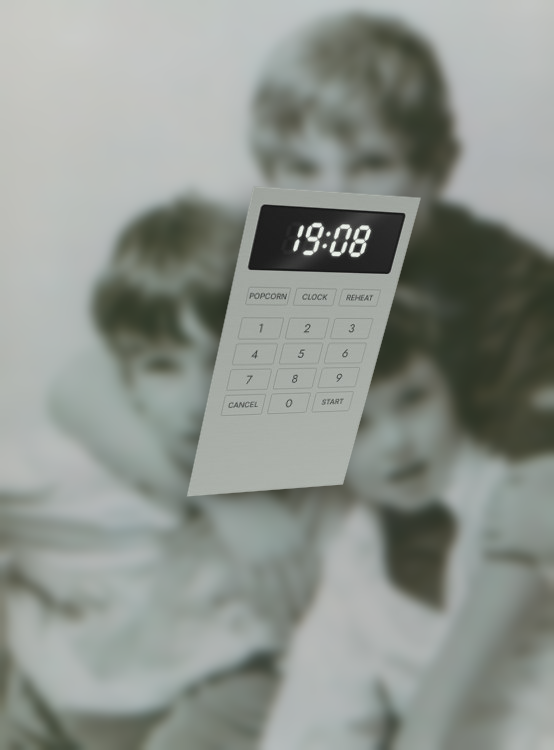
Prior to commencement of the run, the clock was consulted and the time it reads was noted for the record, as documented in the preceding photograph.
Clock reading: 19:08
